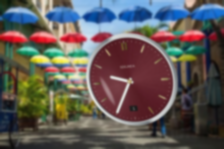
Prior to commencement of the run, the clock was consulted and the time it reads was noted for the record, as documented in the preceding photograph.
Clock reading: 9:35
